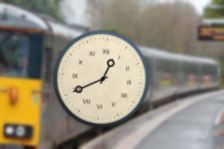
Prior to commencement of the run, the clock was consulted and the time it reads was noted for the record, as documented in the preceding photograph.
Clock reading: 12:40
